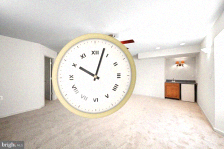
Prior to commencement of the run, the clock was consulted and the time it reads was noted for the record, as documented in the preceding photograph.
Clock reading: 10:03
